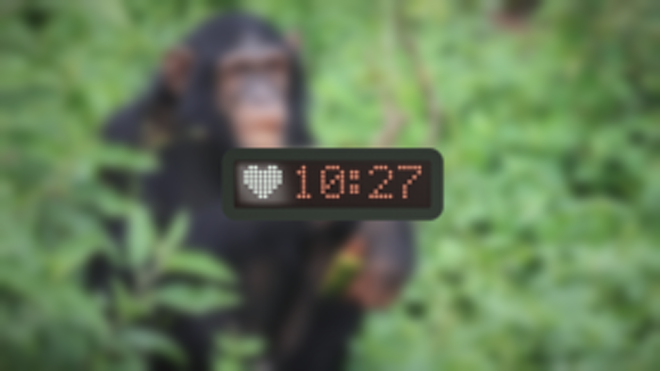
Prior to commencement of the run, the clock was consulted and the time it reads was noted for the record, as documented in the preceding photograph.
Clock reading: 10:27
